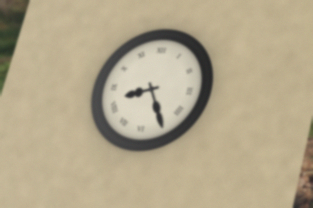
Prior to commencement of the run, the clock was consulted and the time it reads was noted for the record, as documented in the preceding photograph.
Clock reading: 8:25
